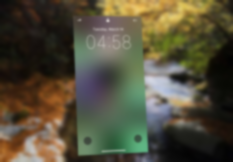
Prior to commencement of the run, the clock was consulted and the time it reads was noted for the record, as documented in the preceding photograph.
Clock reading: 4:58
